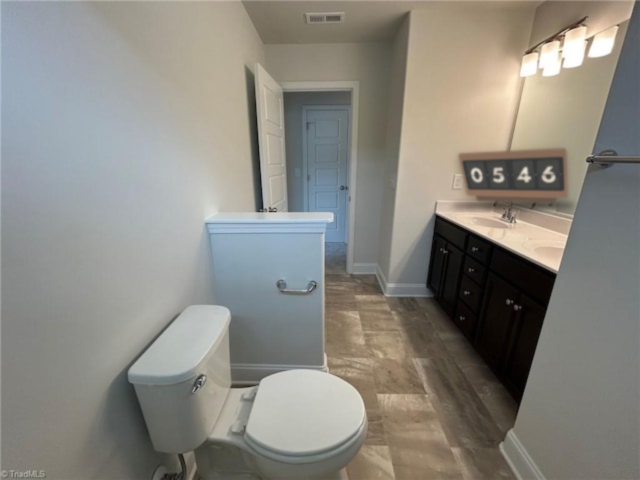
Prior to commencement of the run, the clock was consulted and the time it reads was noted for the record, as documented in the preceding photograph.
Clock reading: 5:46
